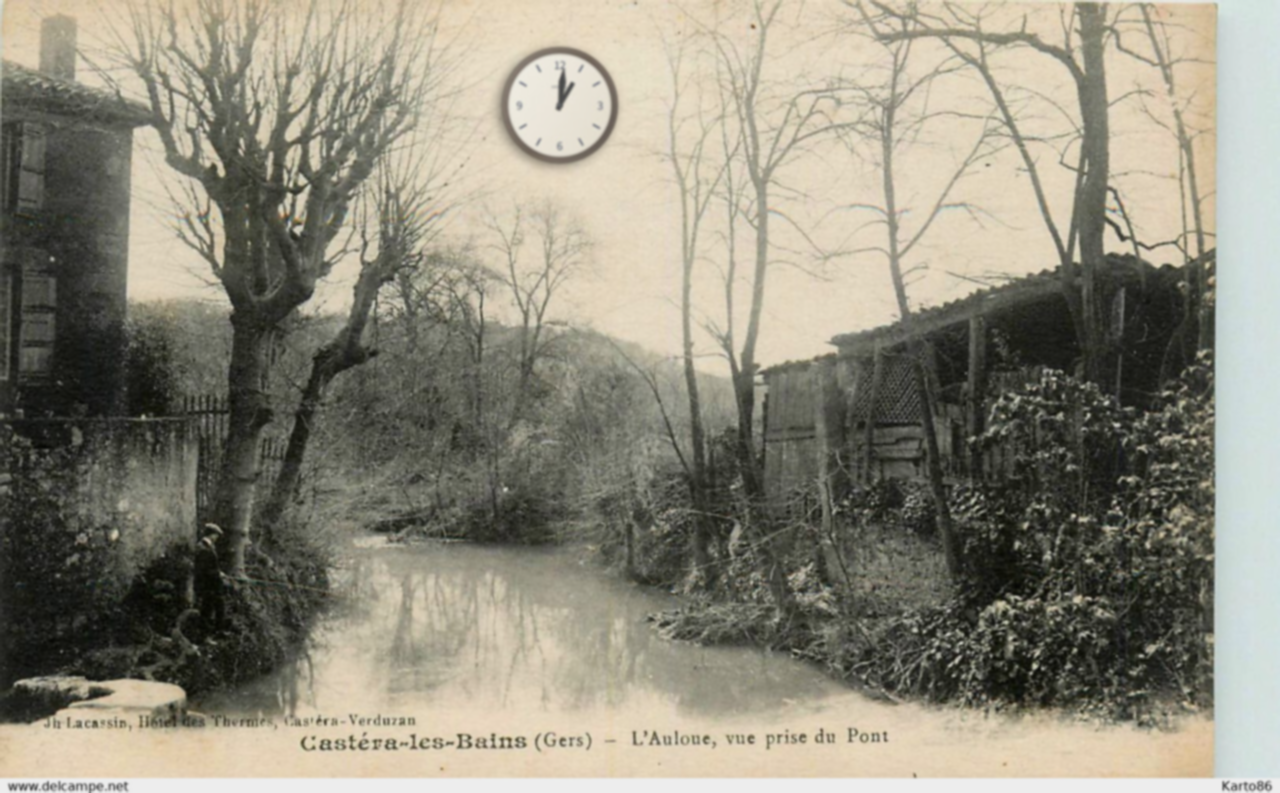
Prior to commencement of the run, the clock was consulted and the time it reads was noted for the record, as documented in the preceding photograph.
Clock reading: 1:01
